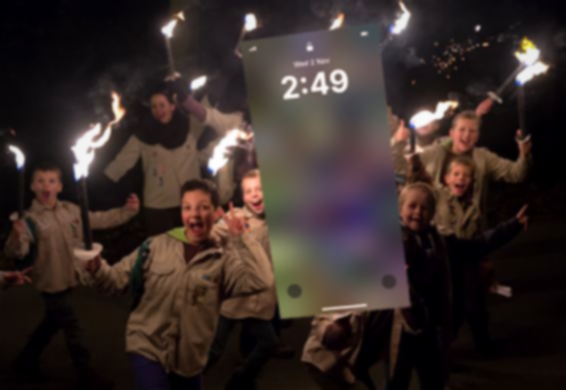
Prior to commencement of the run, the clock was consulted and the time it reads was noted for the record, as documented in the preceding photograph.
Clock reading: 2:49
